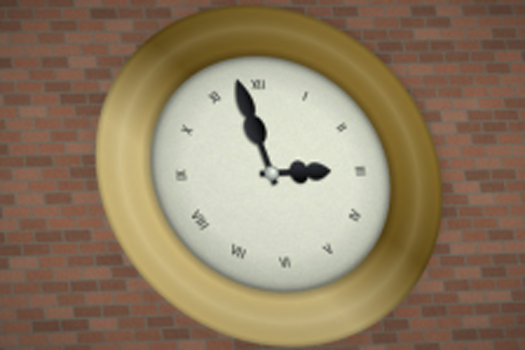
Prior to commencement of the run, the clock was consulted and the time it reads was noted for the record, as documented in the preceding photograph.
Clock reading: 2:58
